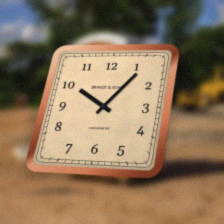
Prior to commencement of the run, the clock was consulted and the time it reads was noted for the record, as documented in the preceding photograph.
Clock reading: 10:06
